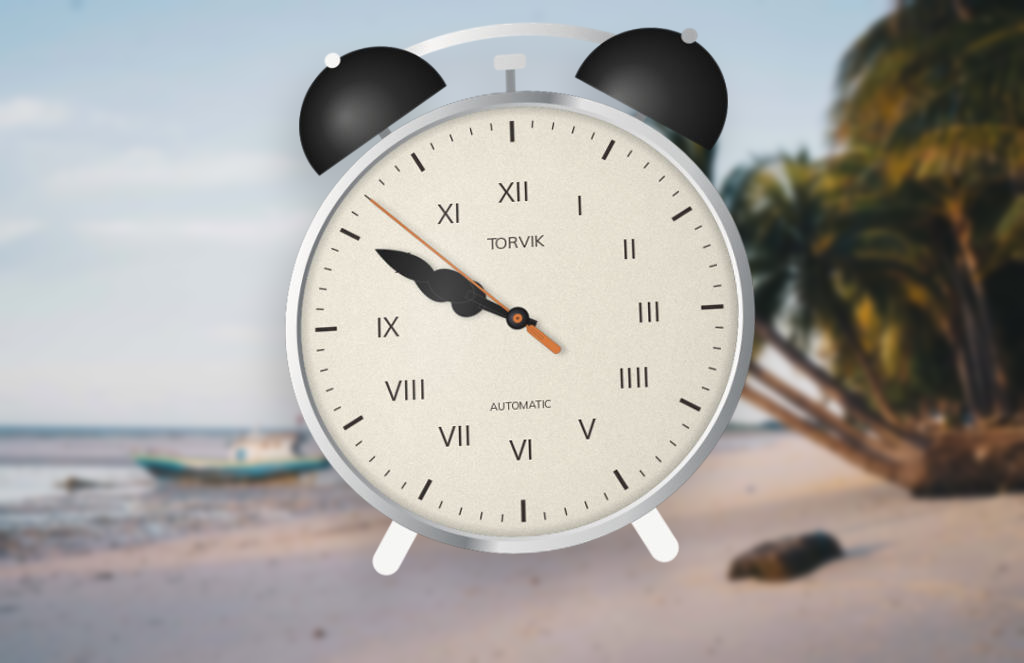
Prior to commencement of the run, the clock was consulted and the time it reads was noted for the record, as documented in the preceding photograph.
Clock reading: 9:49:52
